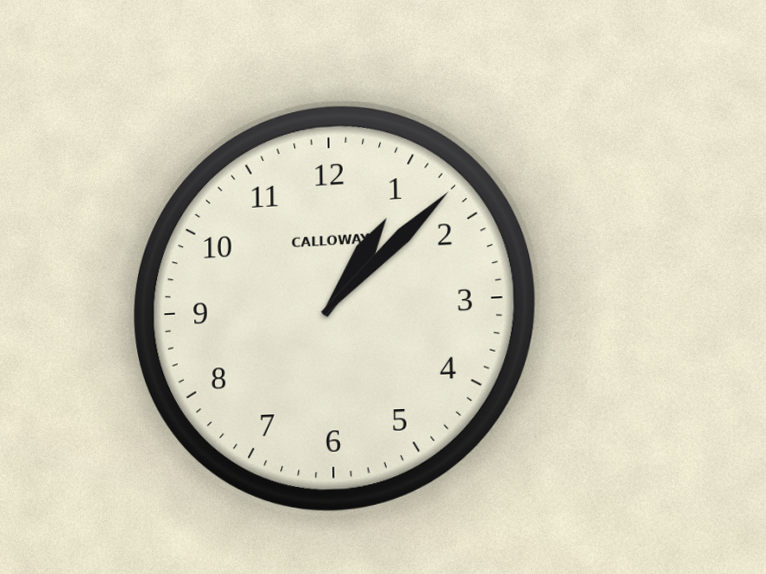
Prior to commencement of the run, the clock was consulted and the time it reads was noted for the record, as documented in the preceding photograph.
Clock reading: 1:08
